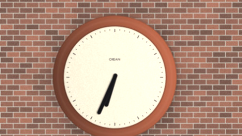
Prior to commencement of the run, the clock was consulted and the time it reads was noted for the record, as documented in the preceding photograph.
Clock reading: 6:34
